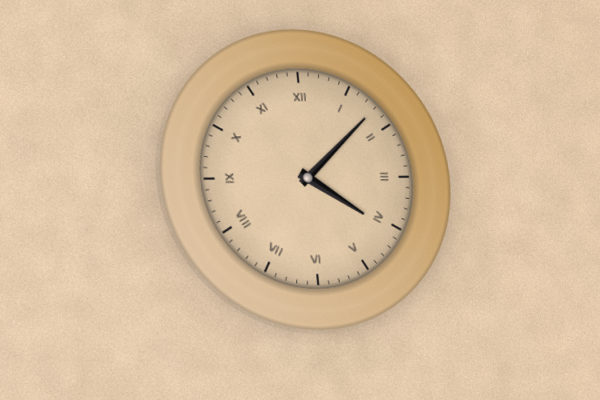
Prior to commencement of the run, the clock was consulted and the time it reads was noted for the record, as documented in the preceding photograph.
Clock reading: 4:08
